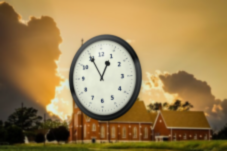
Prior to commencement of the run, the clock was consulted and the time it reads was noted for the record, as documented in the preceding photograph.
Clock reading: 12:55
